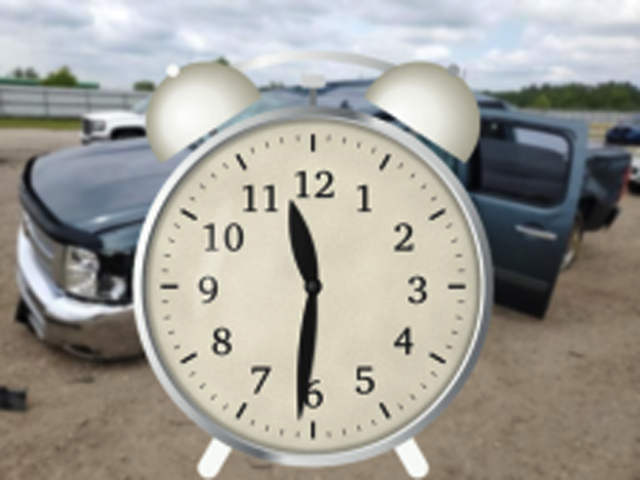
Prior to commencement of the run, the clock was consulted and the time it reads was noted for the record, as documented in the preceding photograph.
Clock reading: 11:31
